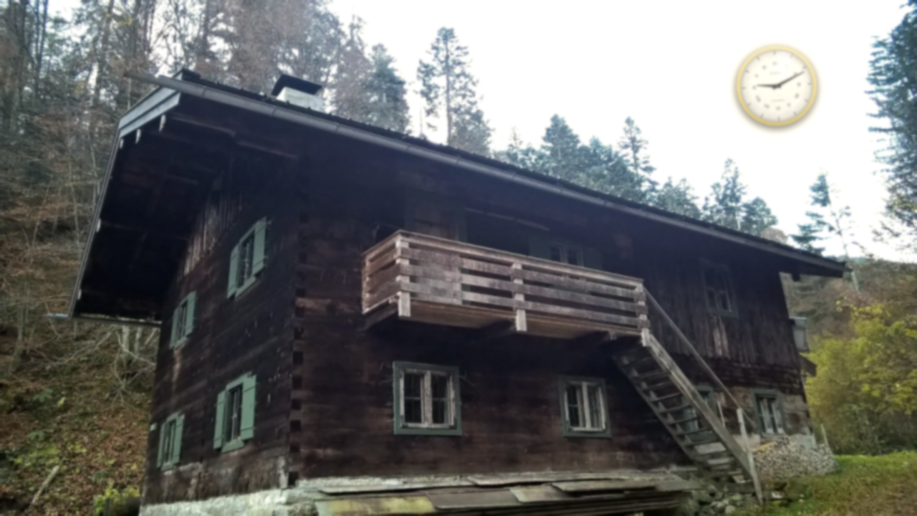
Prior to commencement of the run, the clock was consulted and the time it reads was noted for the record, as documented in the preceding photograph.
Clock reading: 9:11
